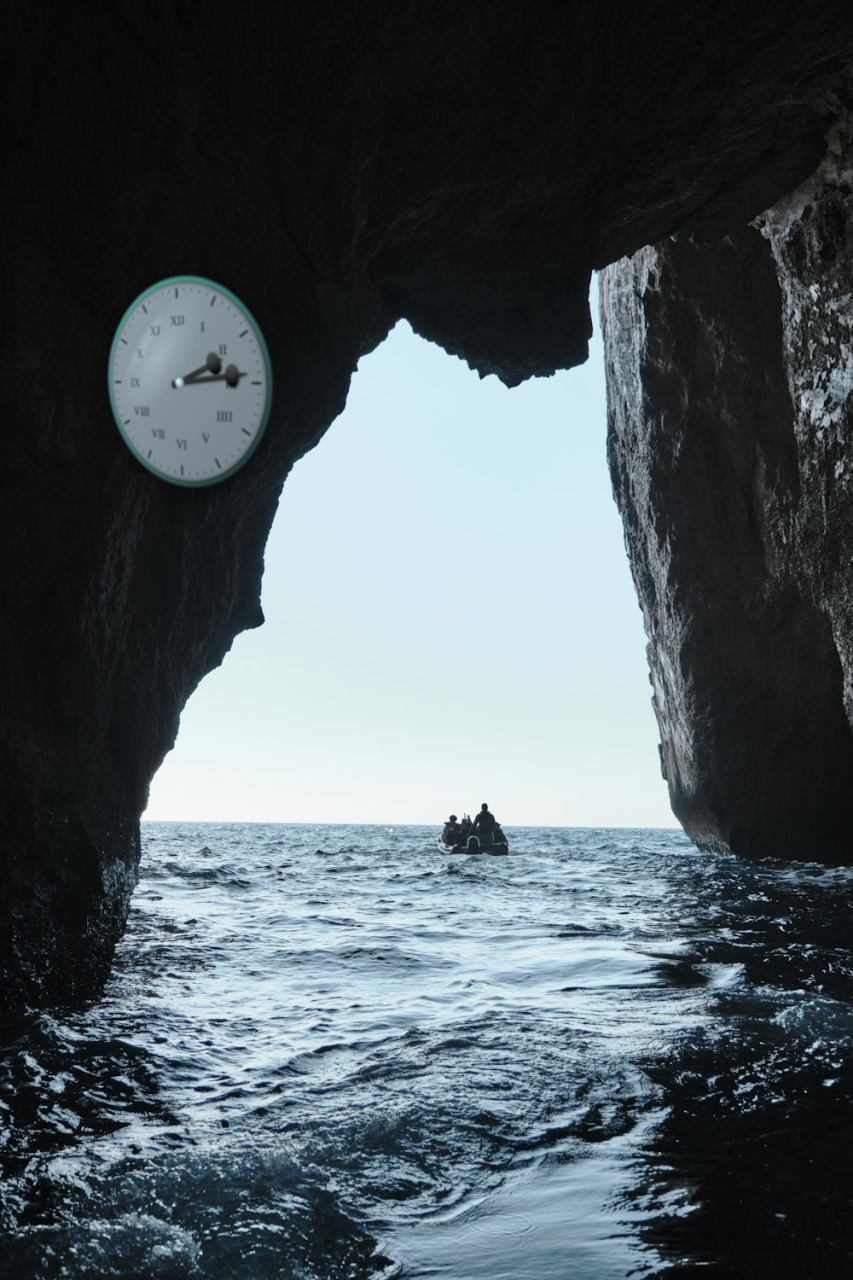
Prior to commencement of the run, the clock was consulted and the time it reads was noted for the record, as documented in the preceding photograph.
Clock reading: 2:14
